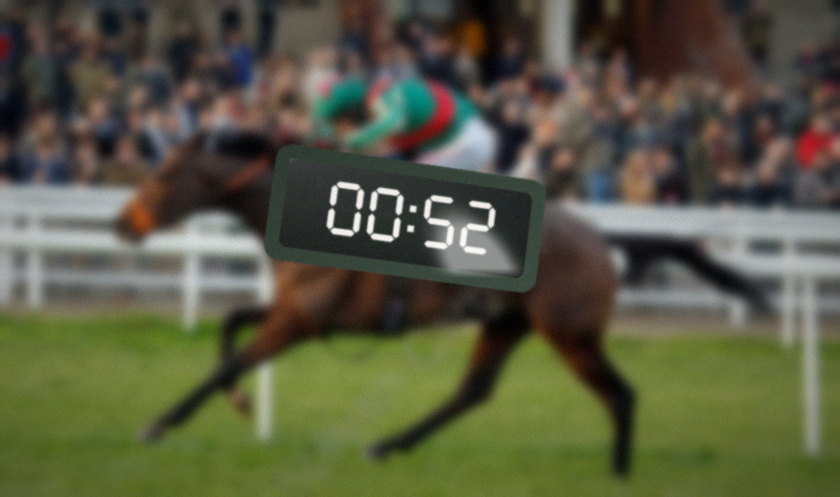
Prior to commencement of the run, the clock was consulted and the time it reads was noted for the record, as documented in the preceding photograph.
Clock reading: 0:52
